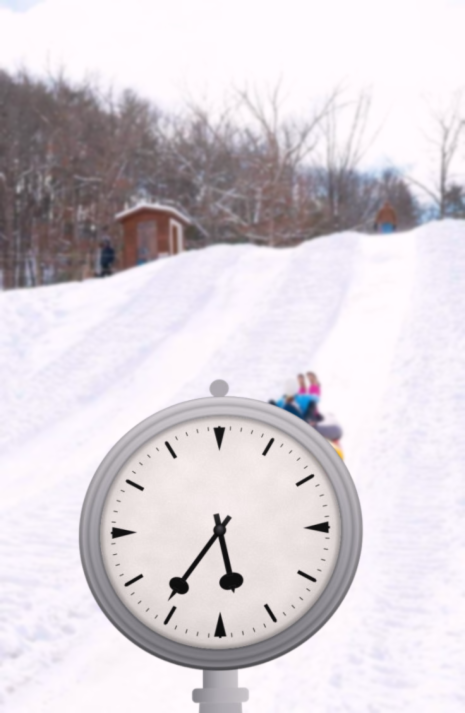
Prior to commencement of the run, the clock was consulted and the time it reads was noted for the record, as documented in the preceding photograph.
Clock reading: 5:36
